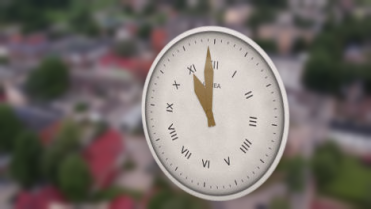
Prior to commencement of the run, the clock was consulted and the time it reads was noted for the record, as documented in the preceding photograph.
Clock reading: 10:59
